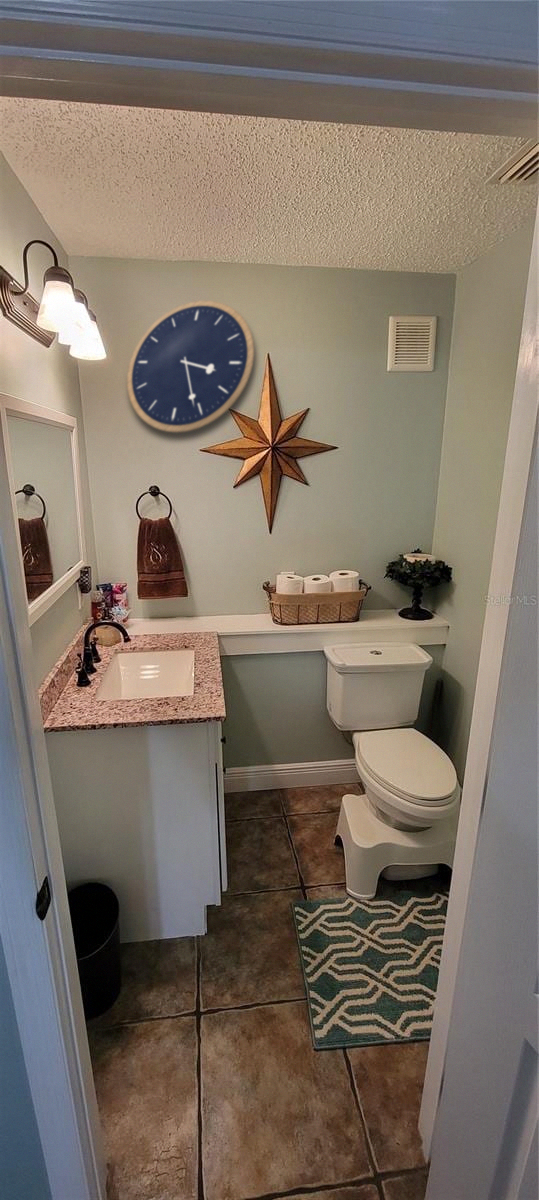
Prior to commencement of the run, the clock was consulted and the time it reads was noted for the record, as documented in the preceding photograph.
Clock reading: 3:26
